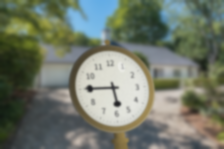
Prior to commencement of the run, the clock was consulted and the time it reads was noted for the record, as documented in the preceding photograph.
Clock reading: 5:45
